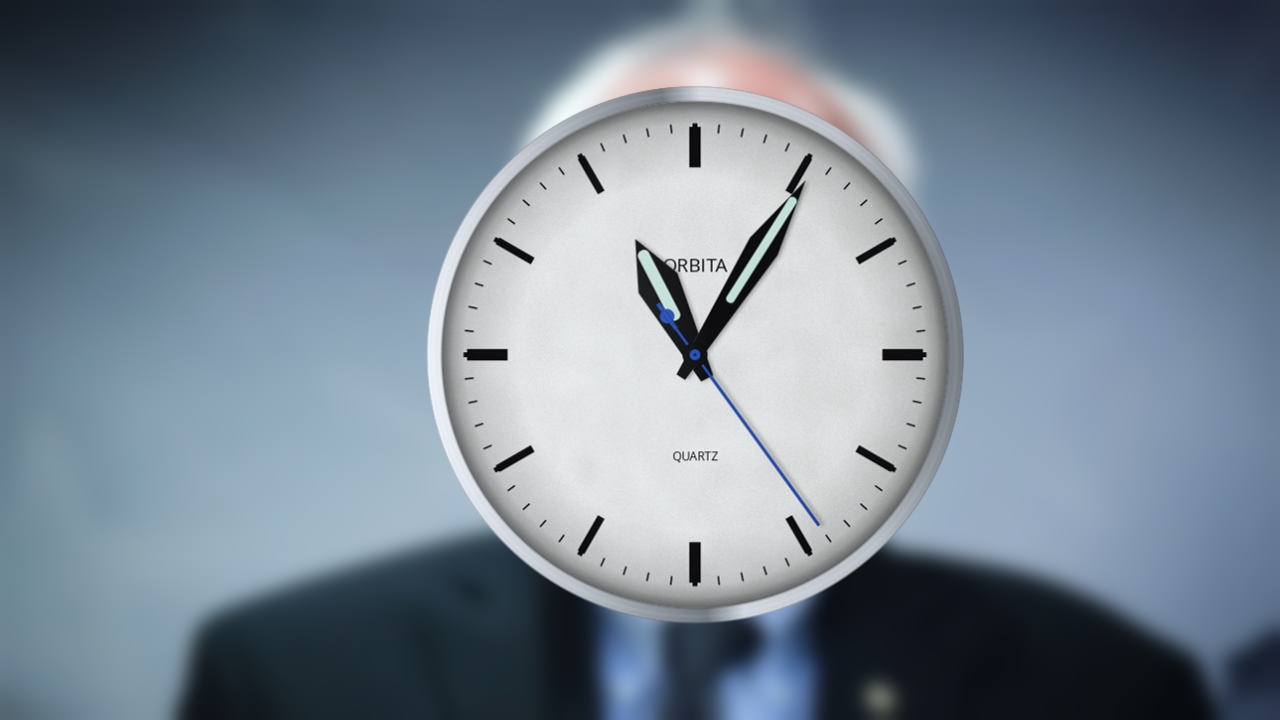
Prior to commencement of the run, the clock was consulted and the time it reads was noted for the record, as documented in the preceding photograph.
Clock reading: 11:05:24
